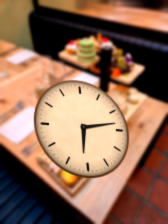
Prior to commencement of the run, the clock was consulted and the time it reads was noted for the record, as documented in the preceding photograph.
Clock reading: 6:13
